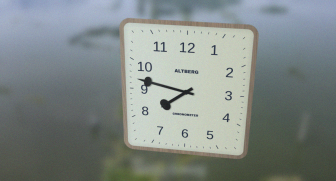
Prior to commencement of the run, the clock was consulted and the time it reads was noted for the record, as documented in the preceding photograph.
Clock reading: 7:47
